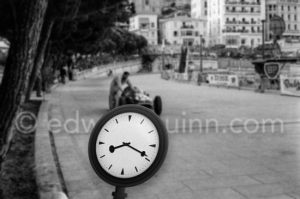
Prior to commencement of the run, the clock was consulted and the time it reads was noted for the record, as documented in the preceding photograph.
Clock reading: 8:19
